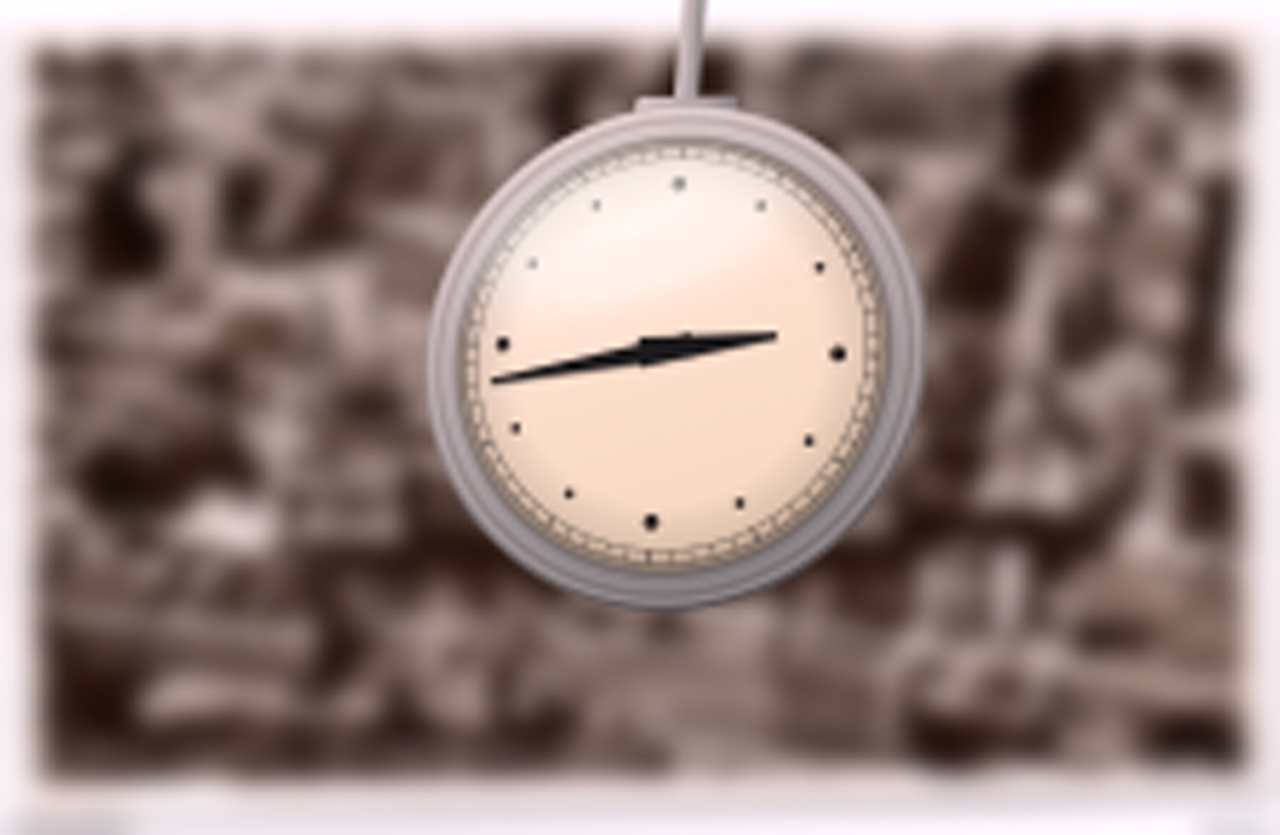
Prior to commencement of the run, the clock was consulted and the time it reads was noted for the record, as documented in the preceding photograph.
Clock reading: 2:43
